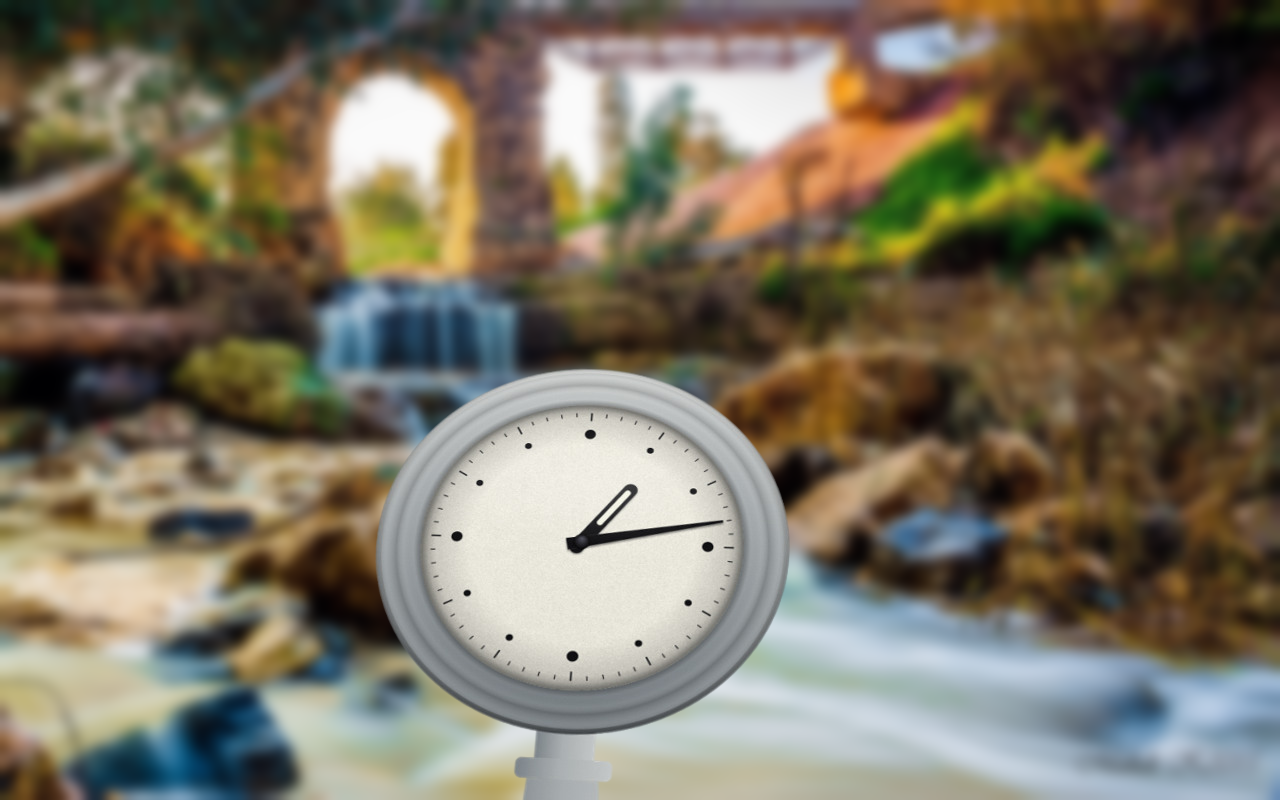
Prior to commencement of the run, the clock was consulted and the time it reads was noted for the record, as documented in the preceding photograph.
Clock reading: 1:13
